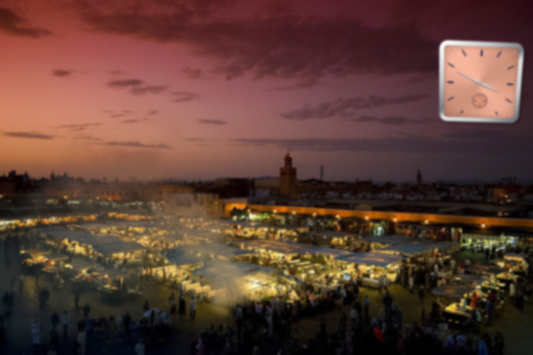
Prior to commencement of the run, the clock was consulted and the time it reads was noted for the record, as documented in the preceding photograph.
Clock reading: 3:49
